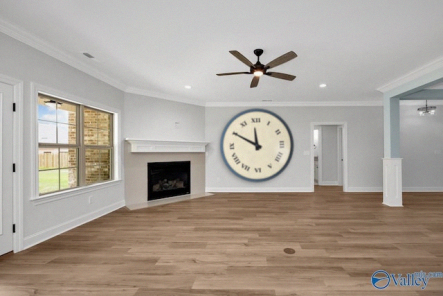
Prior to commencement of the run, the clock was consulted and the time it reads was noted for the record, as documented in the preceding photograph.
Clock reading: 11:50
